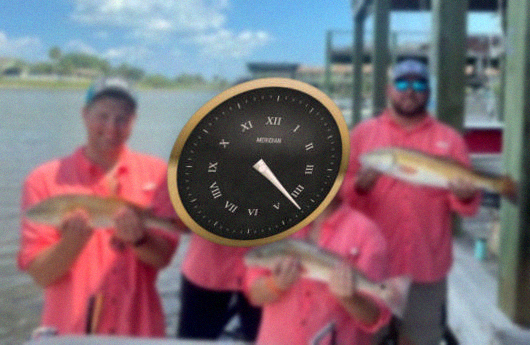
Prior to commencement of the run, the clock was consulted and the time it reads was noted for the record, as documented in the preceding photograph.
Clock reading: 4:22
